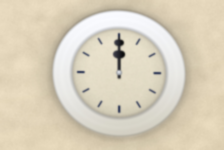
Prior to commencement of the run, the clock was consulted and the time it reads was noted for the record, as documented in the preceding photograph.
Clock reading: 12:00
